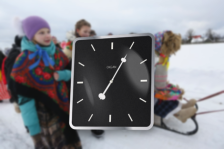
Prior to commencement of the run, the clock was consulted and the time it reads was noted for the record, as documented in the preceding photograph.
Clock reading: 7:05
